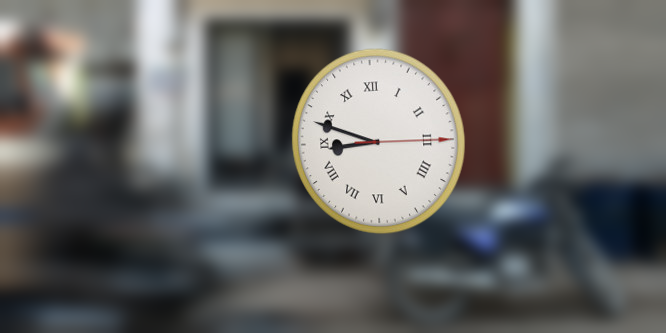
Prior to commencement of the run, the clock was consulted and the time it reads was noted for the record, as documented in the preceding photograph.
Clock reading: 8:48:15
